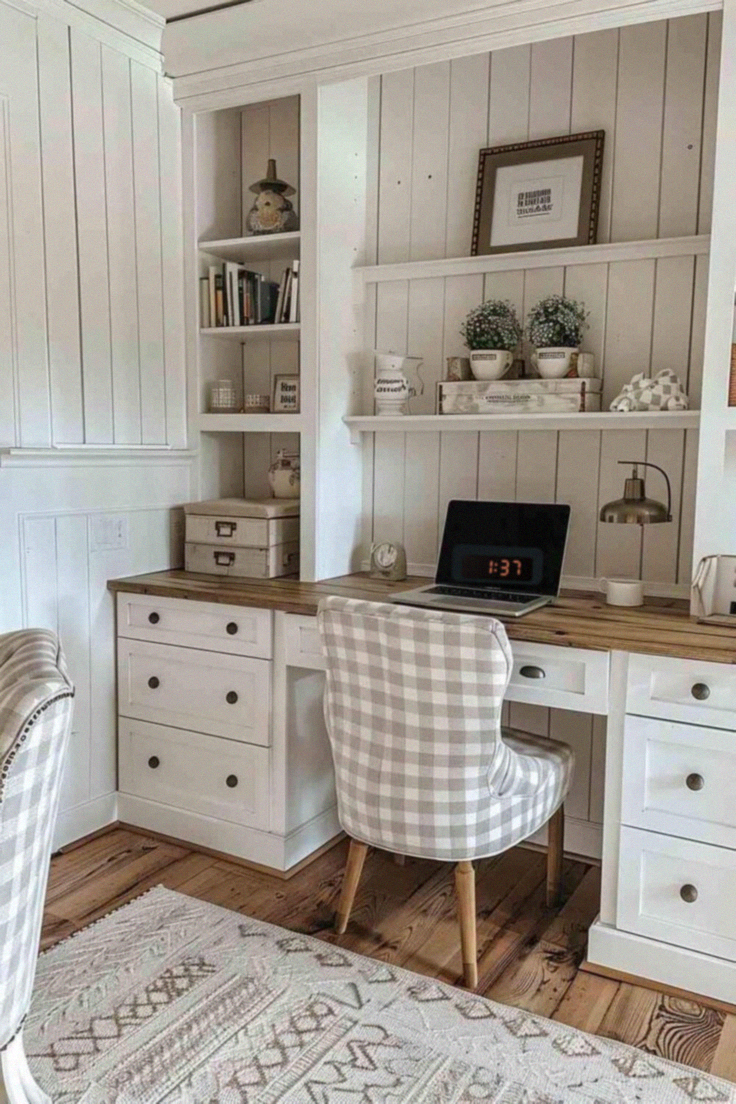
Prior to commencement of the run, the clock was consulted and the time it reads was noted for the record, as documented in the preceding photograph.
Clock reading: 1:37
